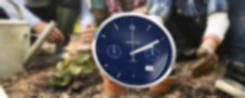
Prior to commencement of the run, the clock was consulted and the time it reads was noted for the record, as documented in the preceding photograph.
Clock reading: 2:10
